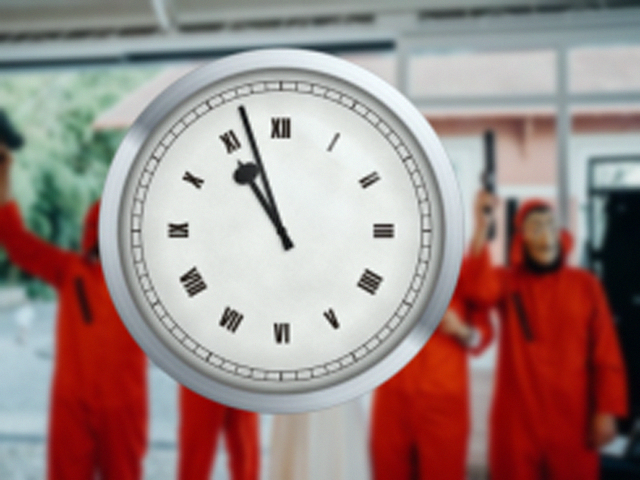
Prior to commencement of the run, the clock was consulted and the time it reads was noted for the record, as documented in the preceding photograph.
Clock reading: 10:57
